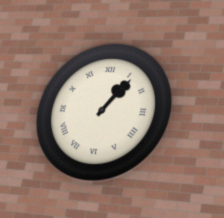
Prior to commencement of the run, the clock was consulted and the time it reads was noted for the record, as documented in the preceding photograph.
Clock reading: 1:06
